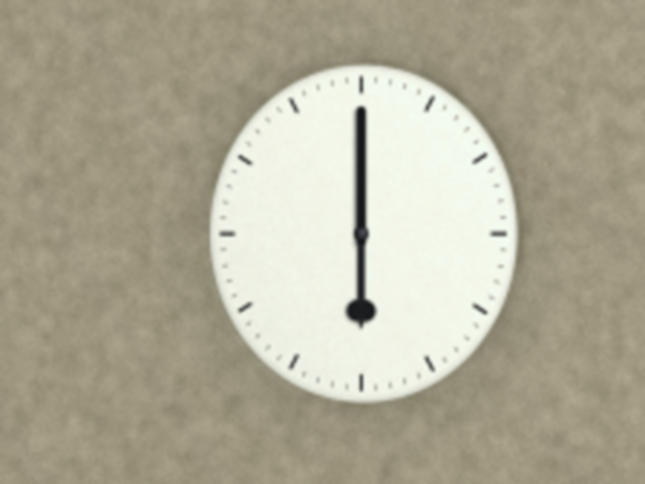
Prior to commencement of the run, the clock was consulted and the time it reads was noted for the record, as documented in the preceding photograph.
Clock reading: 6:00
